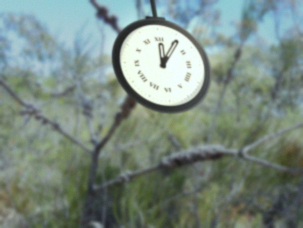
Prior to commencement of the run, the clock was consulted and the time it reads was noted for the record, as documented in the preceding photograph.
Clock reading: 12:06
